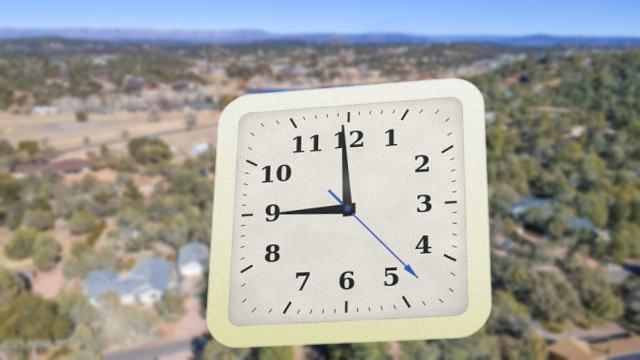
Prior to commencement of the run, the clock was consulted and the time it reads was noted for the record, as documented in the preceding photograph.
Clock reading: 8:59:23
